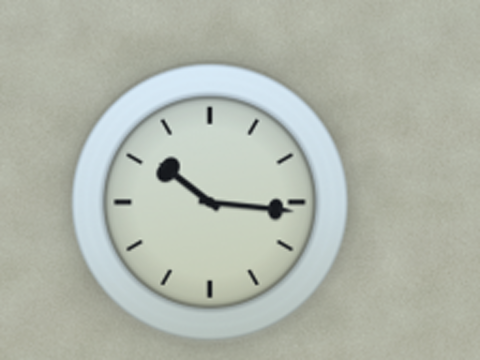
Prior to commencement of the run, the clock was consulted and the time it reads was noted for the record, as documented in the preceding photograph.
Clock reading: 10:16
